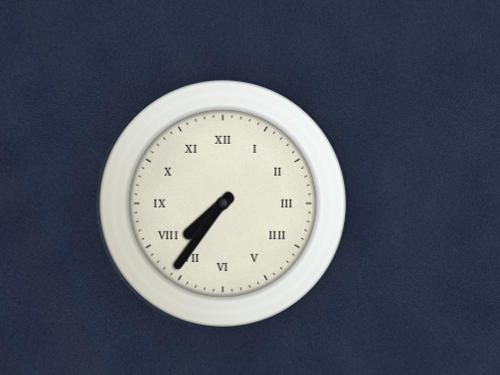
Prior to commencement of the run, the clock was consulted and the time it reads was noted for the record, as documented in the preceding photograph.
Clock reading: 7:36
